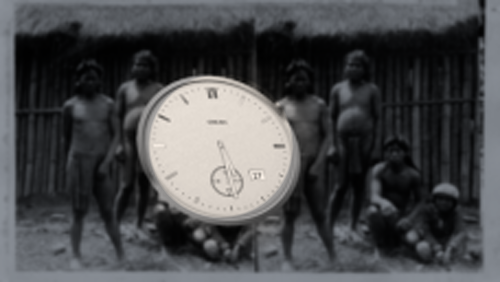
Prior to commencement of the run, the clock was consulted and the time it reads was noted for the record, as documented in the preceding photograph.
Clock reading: 5:29
